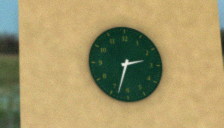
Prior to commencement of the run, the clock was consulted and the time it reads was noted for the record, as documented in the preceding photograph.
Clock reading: 2:33
